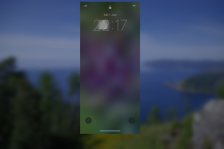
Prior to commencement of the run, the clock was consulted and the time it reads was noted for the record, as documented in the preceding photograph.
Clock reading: 22:17
